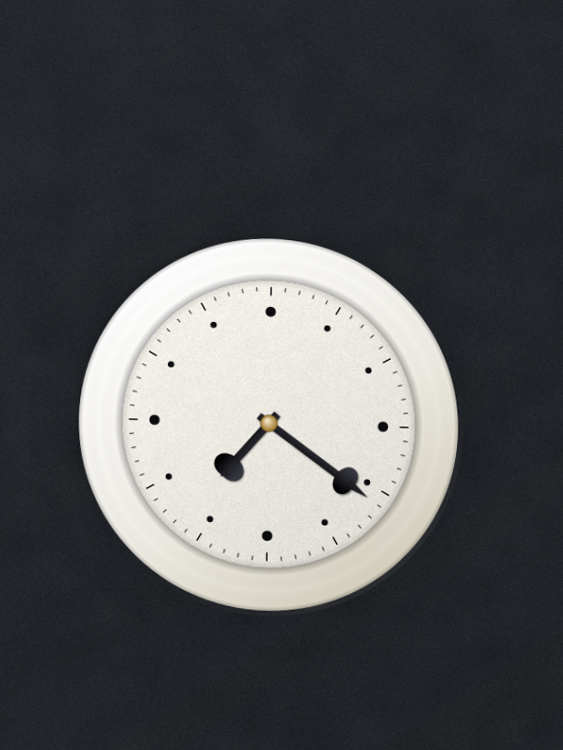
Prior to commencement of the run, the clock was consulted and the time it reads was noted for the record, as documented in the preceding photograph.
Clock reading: 7:21
